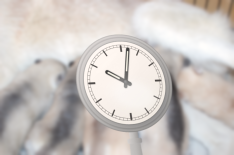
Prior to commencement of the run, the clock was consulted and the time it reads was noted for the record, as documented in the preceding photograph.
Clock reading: 10:02
